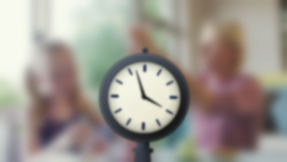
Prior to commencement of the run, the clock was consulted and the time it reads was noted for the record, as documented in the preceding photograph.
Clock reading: 3:57
